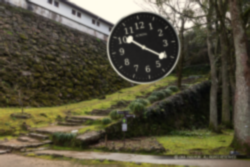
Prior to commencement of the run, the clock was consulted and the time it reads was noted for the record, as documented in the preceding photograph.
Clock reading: 10:21
